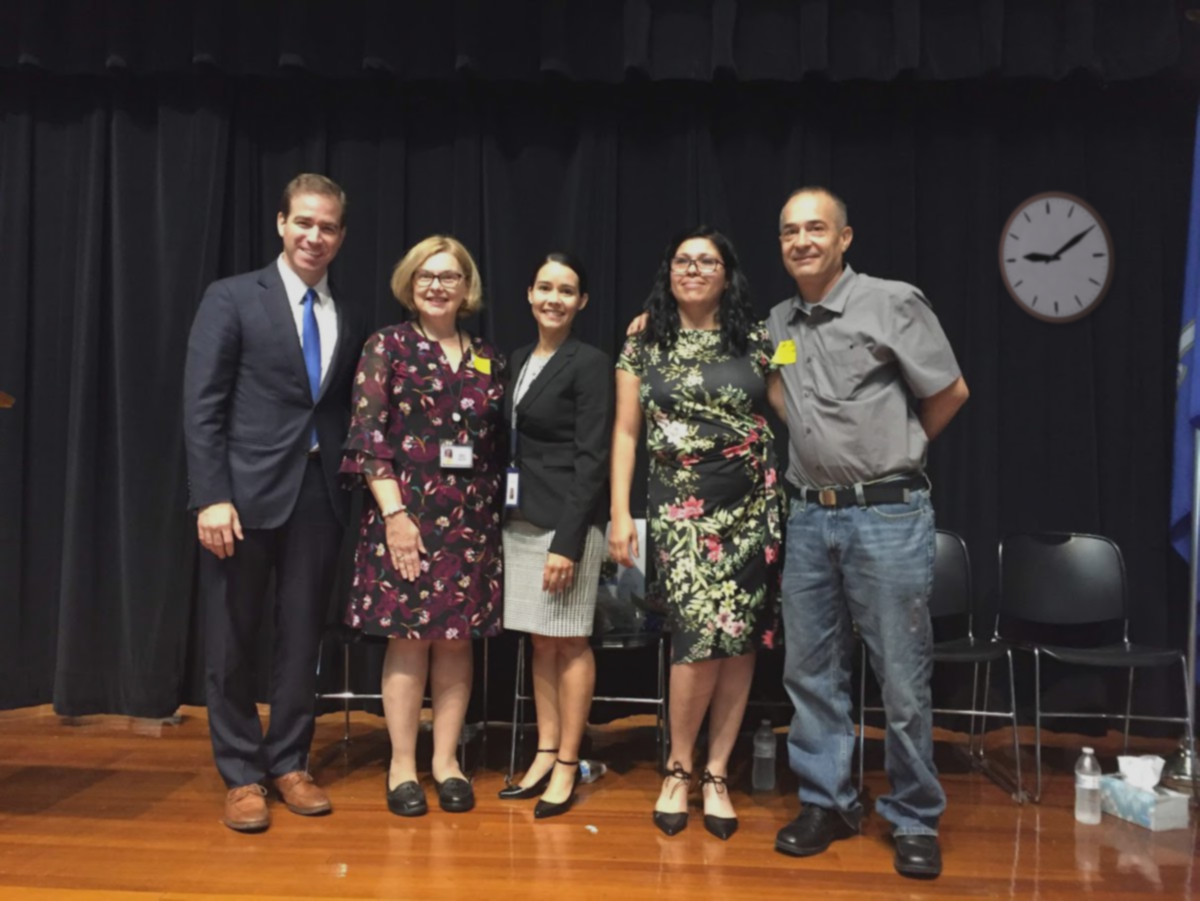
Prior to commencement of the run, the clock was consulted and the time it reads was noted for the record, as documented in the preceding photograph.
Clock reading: 9:10
